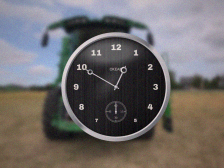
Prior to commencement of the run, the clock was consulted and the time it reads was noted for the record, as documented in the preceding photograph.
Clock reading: 12:50
